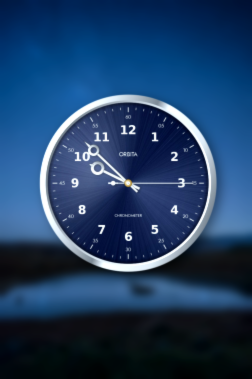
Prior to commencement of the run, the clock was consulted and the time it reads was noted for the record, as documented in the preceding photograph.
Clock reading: 9:52:15
